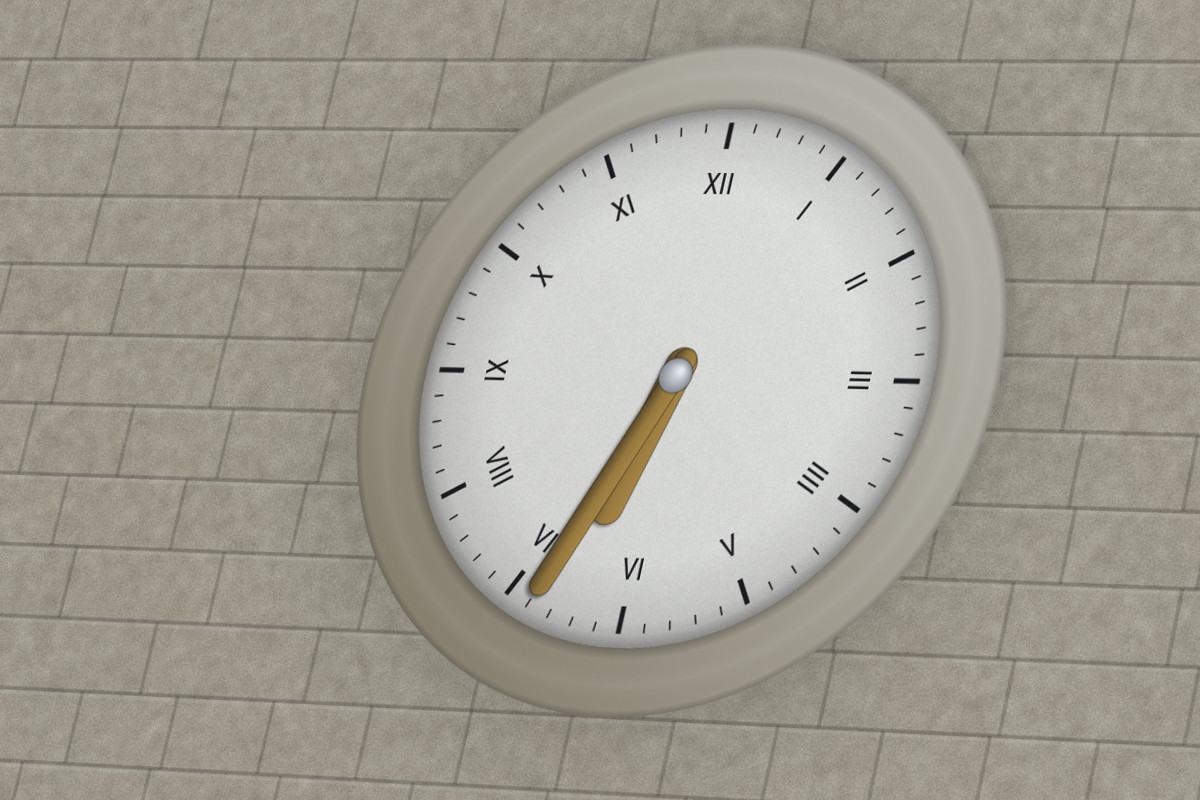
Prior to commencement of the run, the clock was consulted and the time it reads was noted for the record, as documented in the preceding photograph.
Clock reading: 6:34
